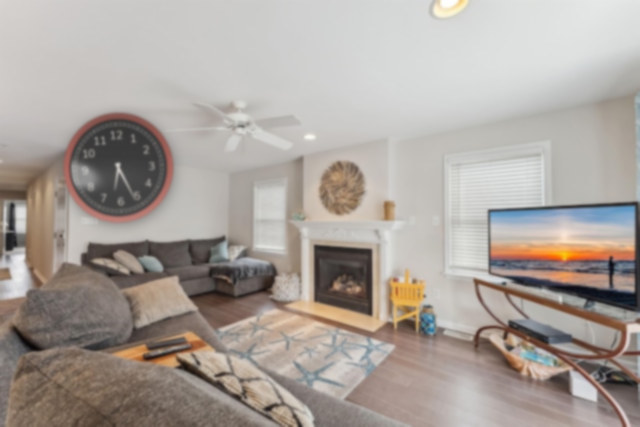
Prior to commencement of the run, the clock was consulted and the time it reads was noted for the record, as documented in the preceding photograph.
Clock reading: 6:26
